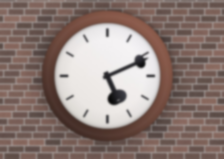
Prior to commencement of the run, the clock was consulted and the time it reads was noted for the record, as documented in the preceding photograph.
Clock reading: 5:11
